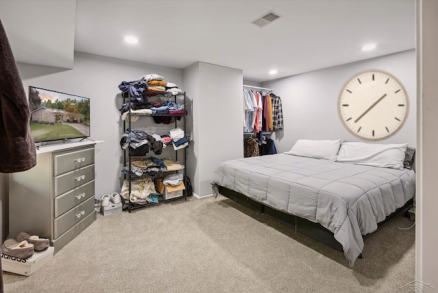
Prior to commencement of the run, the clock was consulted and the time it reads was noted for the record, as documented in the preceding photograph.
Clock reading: 1:38
